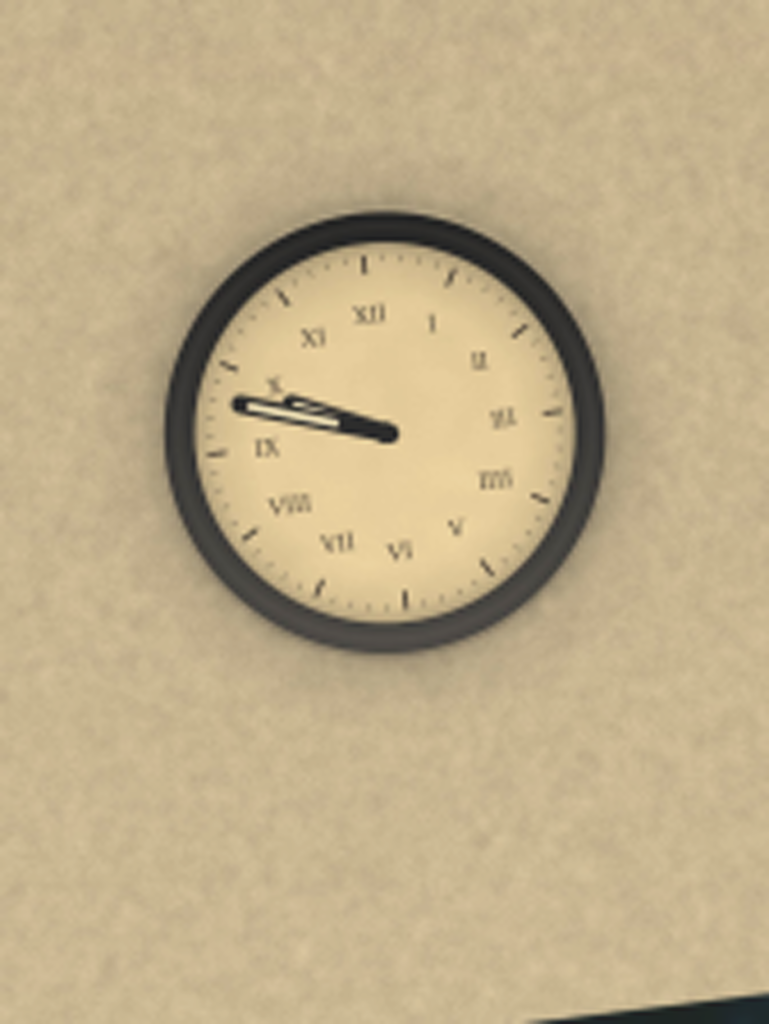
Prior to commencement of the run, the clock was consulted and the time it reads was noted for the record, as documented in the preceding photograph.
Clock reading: 9:48
